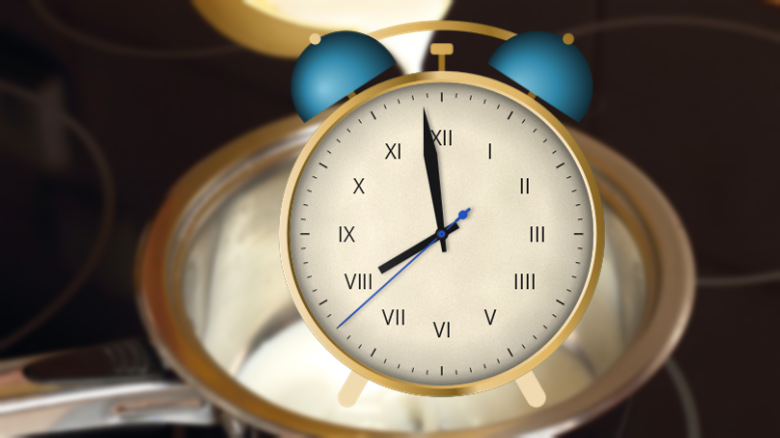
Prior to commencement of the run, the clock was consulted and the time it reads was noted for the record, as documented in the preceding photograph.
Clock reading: 7:58:38
